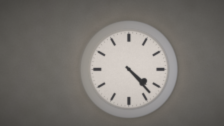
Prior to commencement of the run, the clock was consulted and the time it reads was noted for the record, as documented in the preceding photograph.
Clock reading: 4:23
